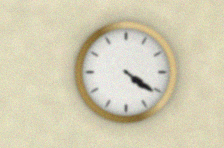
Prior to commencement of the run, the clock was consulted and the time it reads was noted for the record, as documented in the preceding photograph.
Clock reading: 4:21
